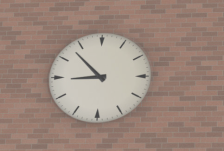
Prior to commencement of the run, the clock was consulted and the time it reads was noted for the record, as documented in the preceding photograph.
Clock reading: 8:53
